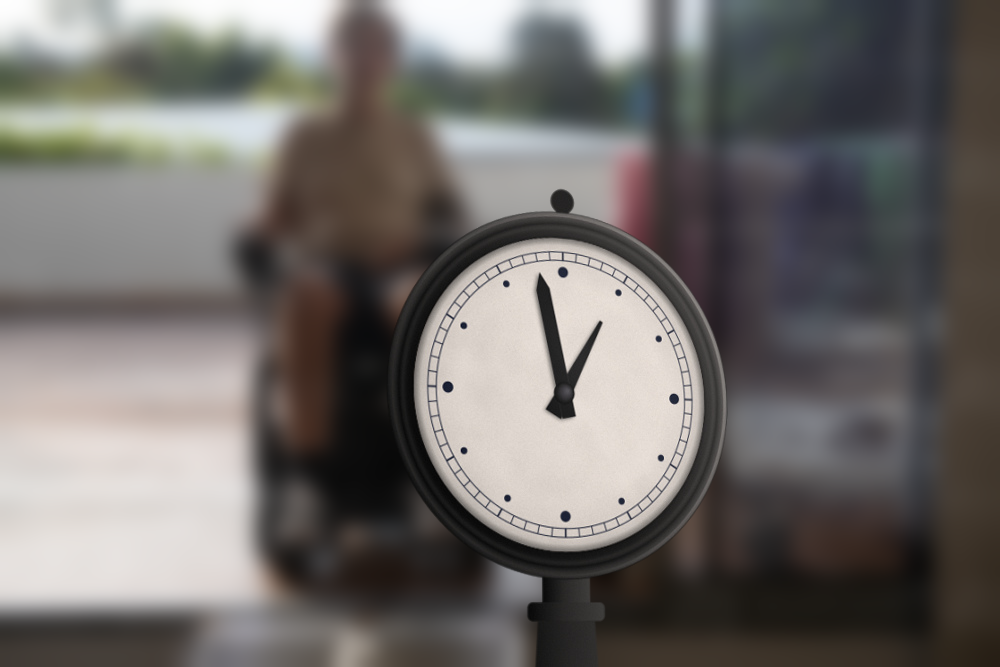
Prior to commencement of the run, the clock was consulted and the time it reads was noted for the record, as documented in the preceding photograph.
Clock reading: 12:58
